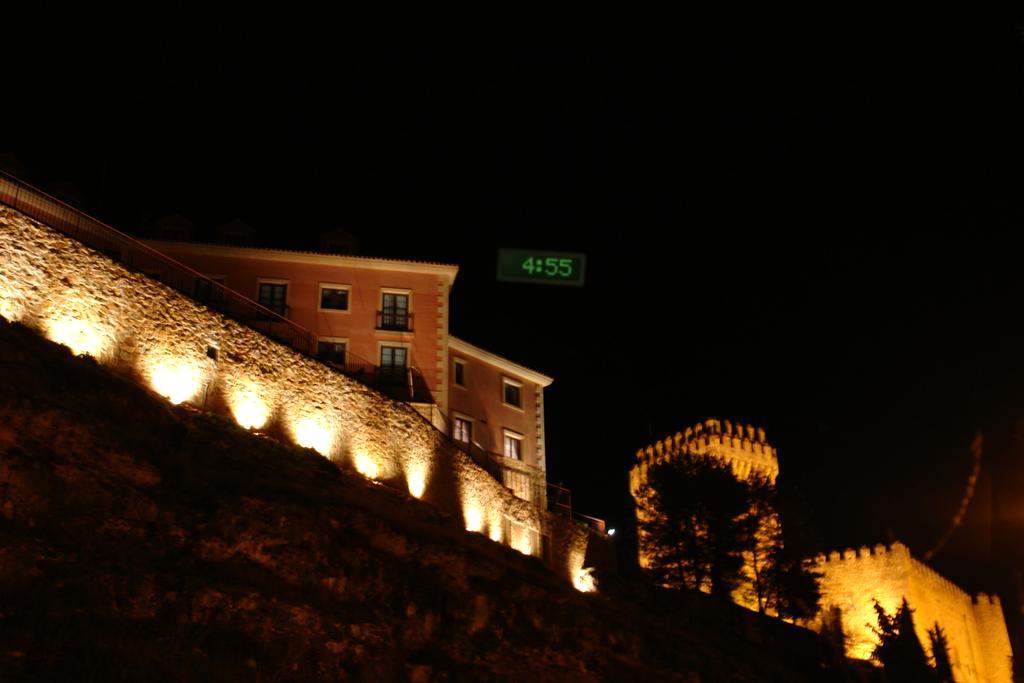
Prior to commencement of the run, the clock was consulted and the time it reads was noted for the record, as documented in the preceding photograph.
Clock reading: 4:55
